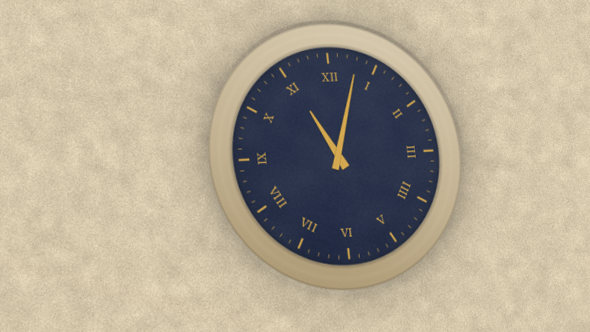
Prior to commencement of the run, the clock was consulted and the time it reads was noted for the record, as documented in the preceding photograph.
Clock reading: 11:03
